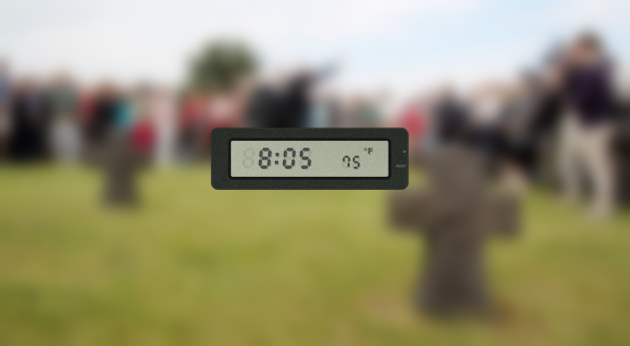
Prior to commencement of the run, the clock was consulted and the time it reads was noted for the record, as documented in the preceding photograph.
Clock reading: 8:05
